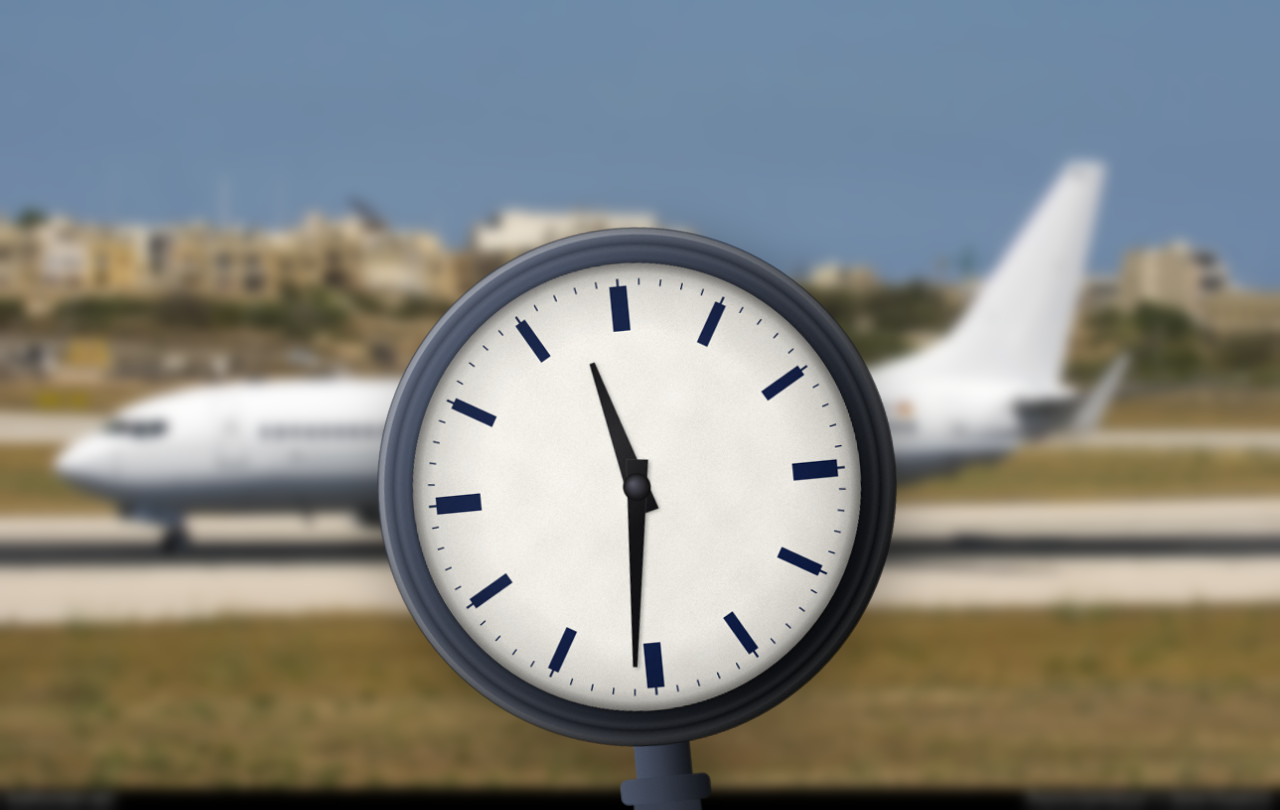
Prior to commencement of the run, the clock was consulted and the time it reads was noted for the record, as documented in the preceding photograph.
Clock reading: 11:31
